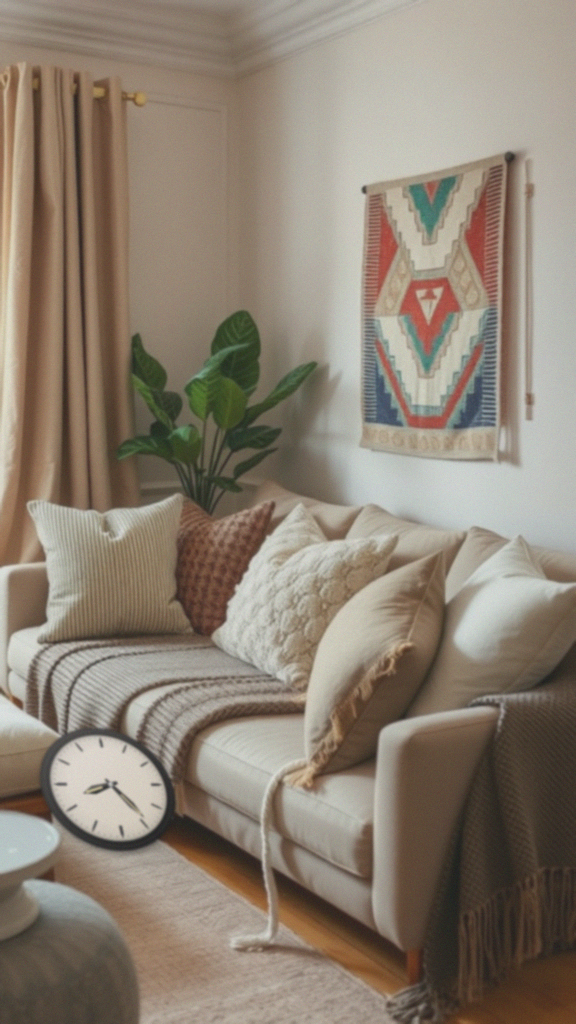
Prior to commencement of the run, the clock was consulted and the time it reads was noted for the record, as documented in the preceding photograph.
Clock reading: 8:24
